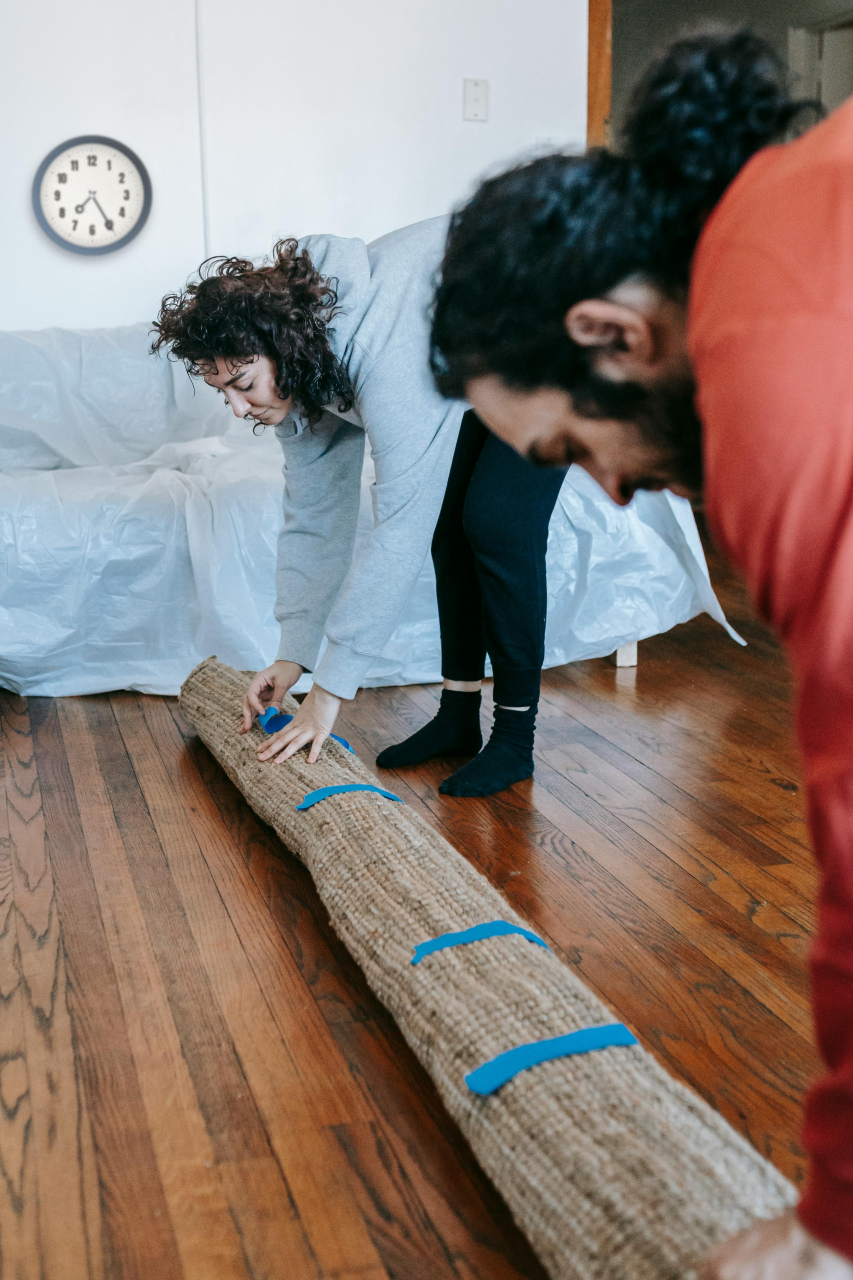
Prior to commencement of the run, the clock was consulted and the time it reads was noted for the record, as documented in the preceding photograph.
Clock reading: 7:25
